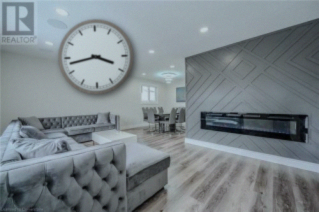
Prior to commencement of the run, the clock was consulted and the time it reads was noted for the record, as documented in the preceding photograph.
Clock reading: 3:43
